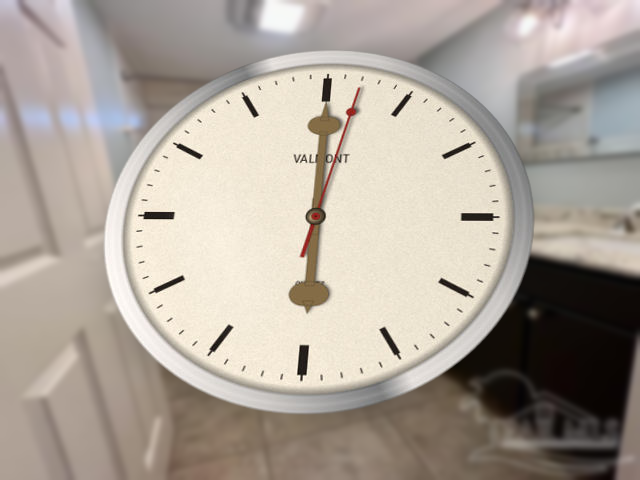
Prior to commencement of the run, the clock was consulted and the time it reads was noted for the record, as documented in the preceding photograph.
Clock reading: 6:00:02
